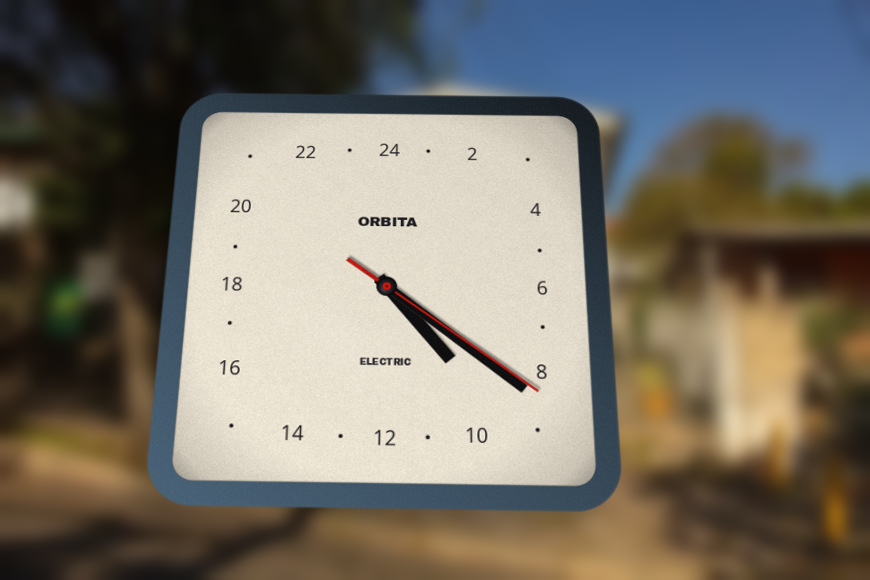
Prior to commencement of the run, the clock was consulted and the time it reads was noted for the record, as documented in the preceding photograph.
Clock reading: 9:21:21
